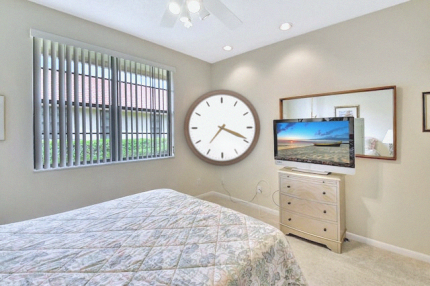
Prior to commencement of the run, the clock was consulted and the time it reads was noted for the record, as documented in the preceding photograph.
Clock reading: 7:19
